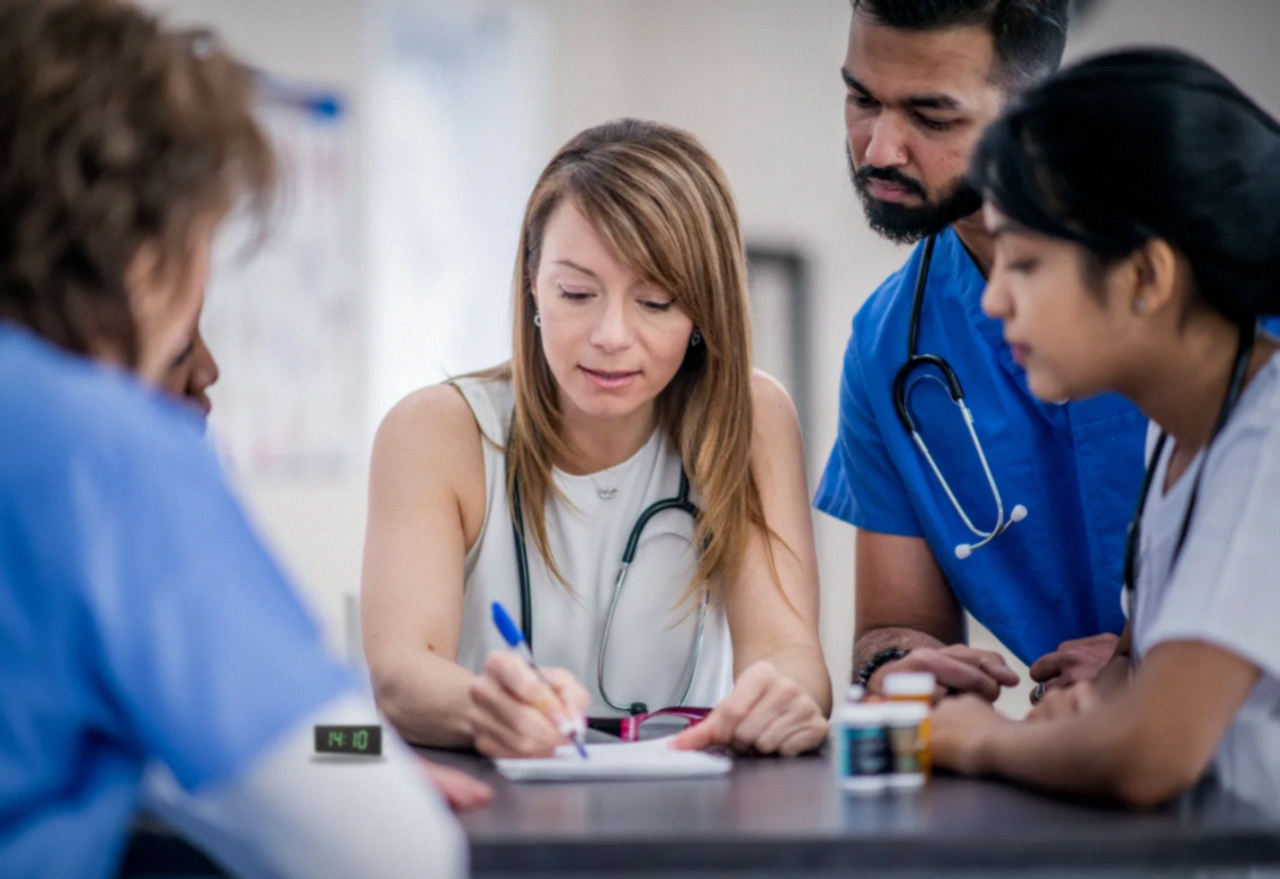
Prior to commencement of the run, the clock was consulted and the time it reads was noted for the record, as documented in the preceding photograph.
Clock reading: 14:10
